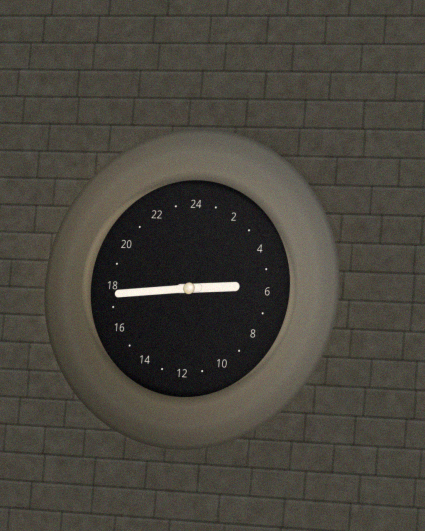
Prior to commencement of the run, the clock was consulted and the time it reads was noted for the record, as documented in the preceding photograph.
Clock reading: 5:44
